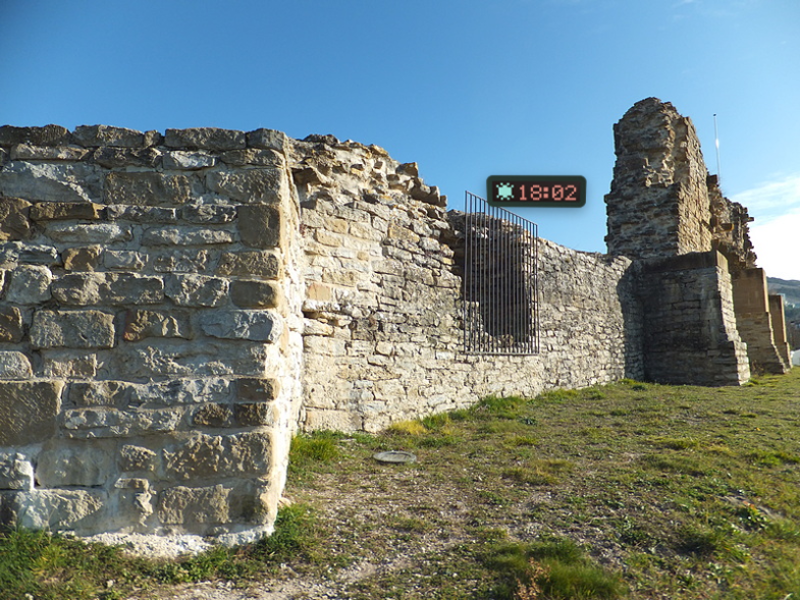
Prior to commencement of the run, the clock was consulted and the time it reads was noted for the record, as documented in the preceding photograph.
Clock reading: 18:02
